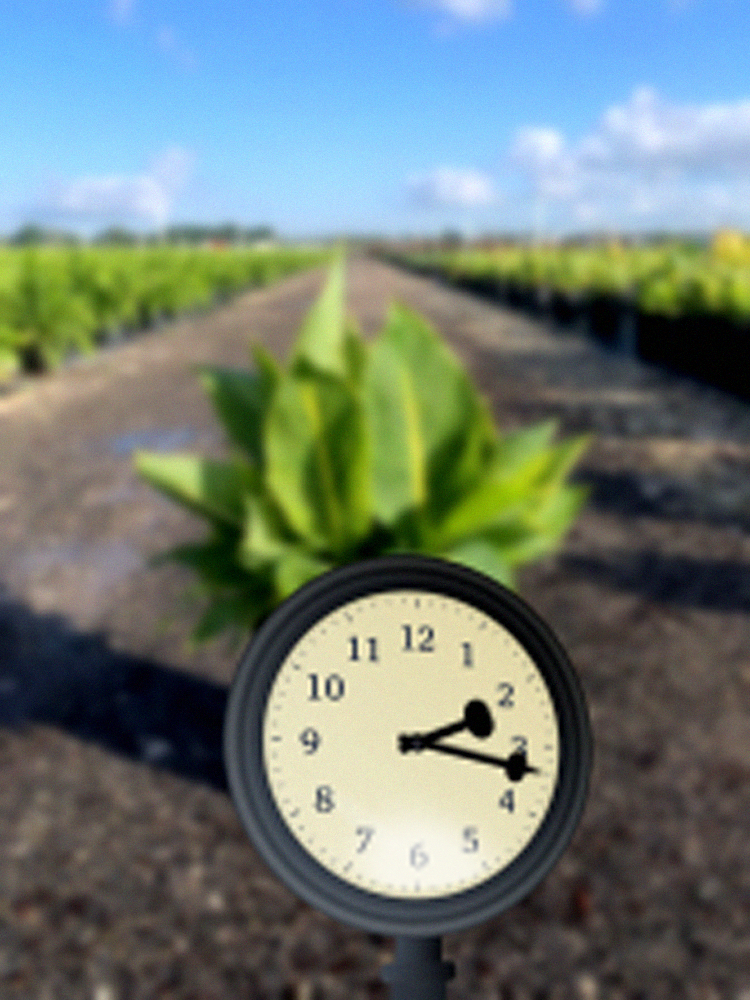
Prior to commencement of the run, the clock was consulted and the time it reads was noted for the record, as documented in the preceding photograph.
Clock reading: 2:17
